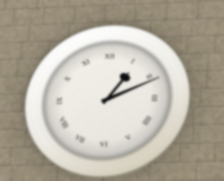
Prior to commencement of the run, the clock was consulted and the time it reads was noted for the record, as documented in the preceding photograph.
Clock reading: 1:11
